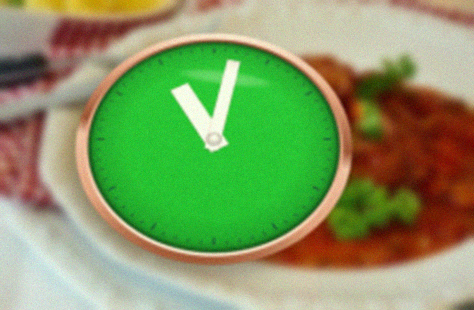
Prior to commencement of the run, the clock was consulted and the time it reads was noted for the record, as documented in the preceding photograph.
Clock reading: 11:02
